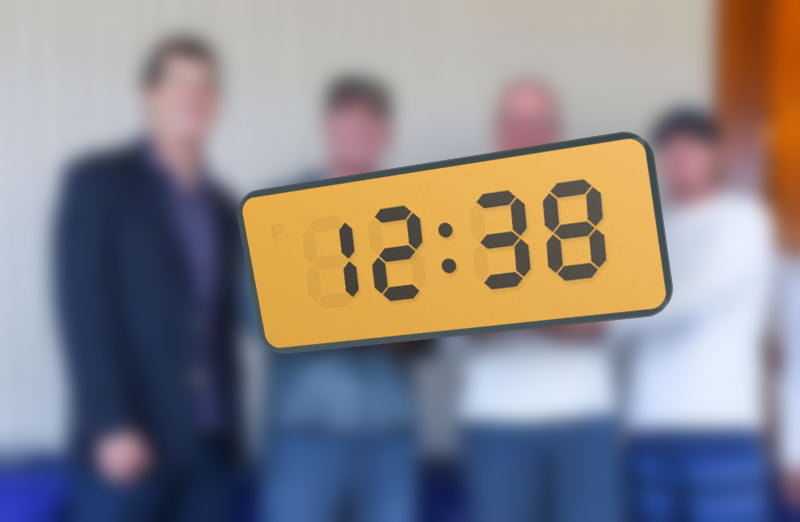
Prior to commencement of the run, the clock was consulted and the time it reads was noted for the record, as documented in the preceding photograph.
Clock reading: 12:38
